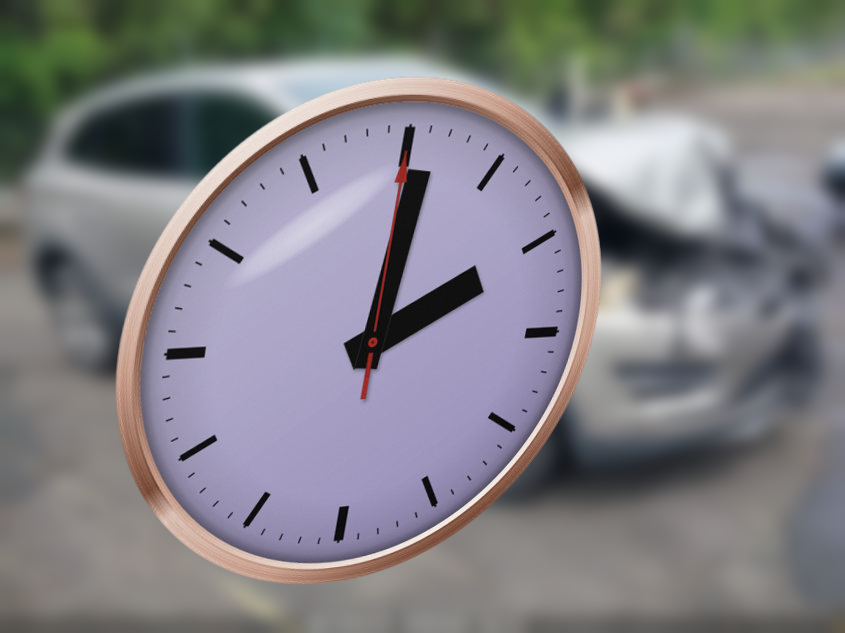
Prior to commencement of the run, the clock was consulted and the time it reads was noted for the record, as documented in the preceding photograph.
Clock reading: 2:01:00
